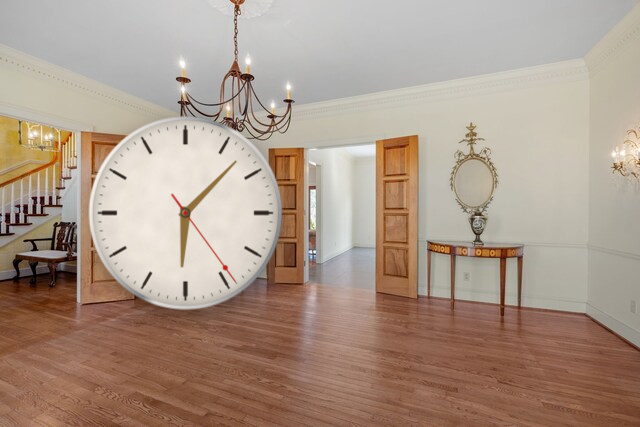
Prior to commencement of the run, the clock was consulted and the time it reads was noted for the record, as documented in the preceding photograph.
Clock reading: 6:07:24
